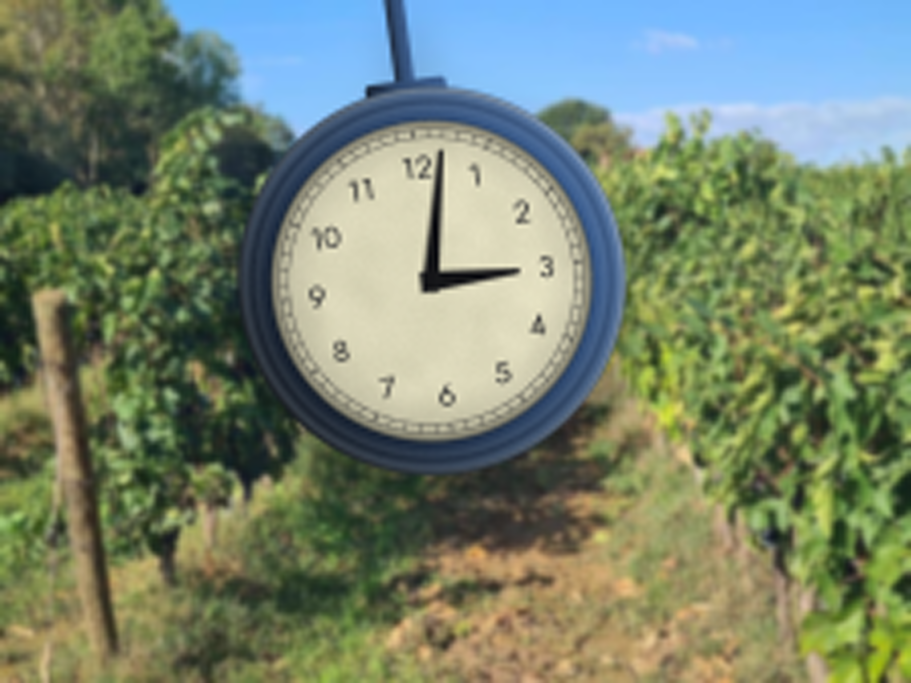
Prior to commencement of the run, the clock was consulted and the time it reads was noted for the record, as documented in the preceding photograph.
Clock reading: 3:02
